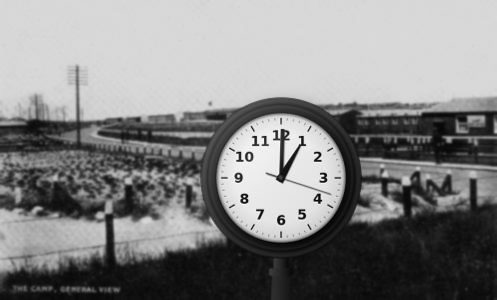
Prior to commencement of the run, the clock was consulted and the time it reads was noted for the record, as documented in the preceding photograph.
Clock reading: 1:00:18
